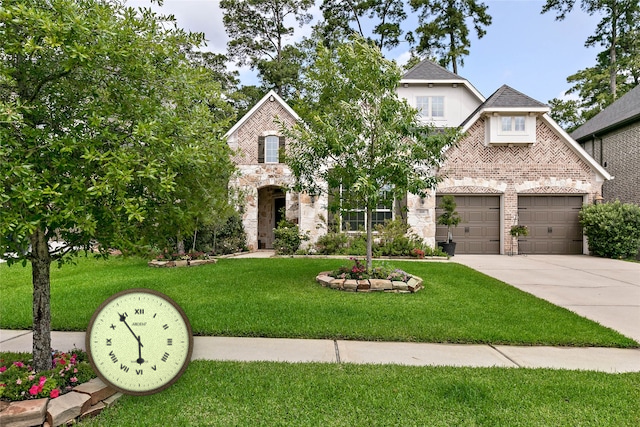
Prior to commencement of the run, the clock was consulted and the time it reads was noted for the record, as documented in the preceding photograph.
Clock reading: 5:54
